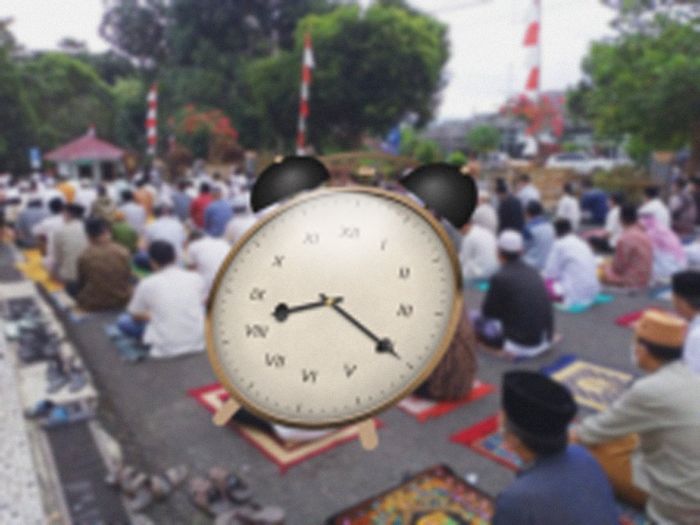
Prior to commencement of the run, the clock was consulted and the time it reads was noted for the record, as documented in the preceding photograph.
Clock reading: 8:20
